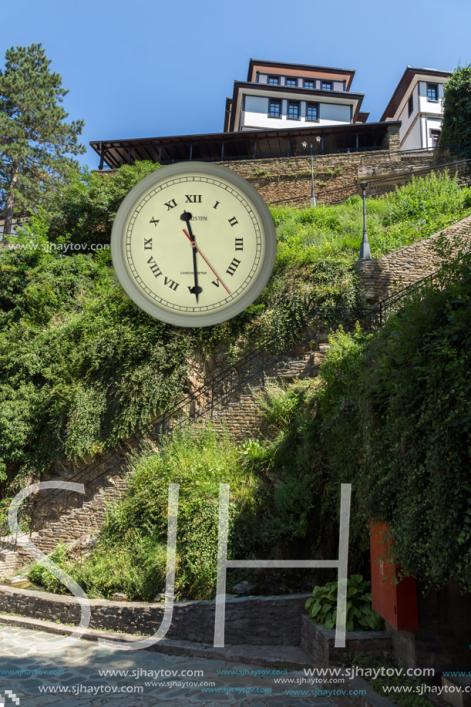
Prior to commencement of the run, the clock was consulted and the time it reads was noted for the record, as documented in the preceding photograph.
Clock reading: 11:29:24
